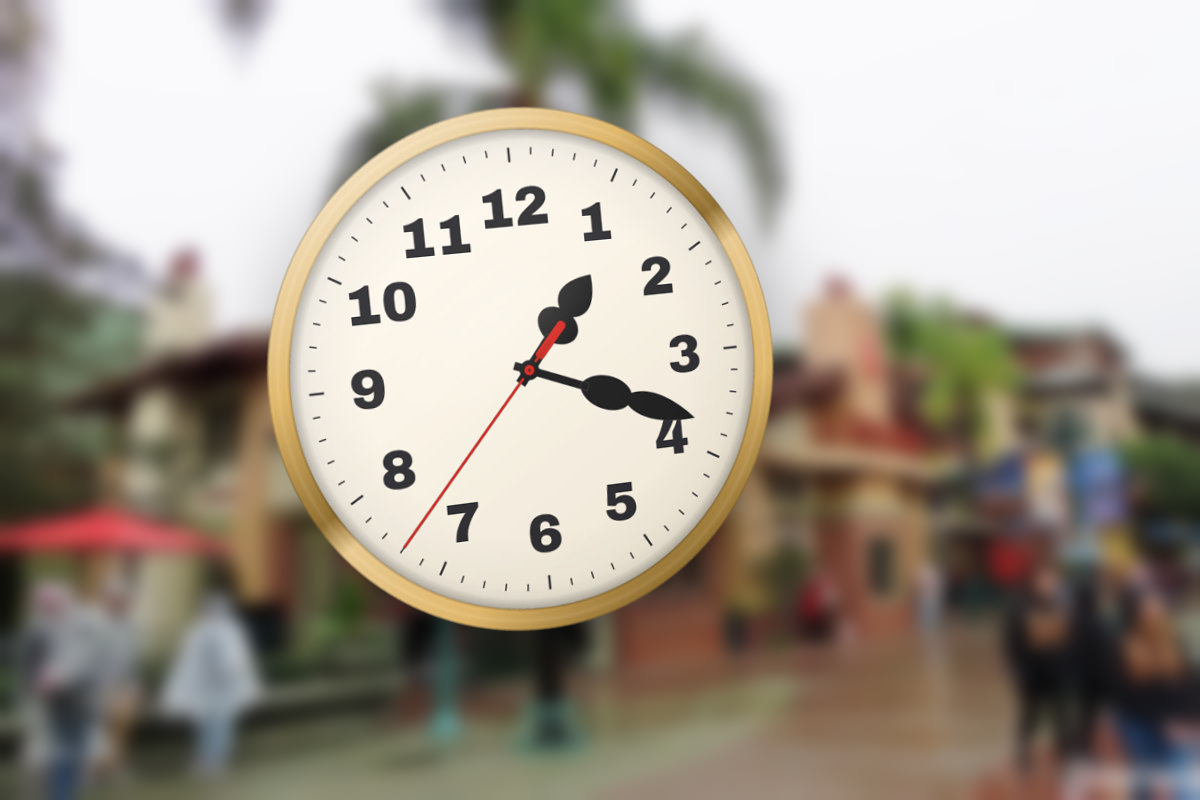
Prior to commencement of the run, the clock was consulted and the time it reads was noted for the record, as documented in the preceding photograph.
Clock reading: 1:18:37
